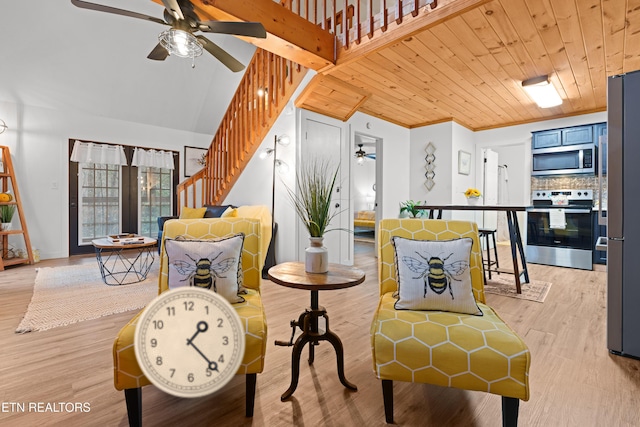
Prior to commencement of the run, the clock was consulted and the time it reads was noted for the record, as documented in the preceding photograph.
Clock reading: 1:23
